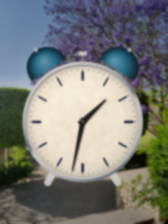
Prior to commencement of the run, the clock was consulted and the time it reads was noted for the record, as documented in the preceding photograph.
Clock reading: 1:32
